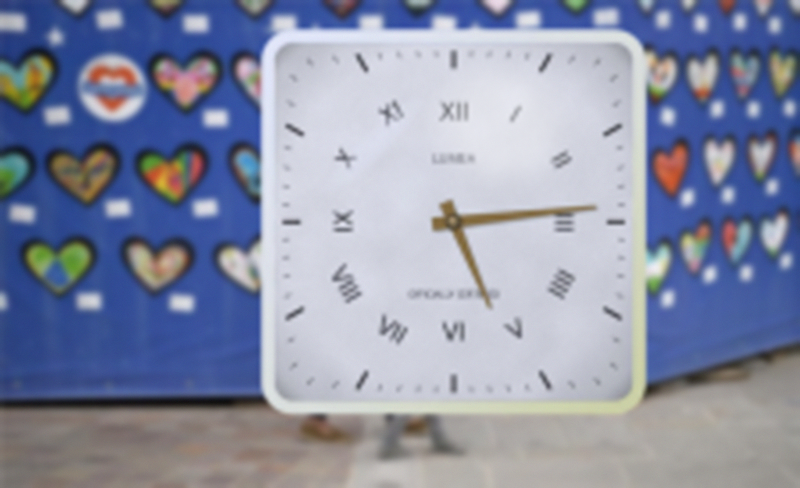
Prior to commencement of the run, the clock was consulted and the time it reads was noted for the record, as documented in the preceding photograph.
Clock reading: 5:14
